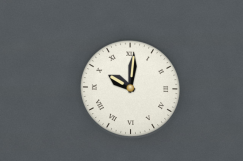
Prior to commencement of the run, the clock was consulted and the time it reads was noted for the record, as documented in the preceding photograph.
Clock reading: 10:01
